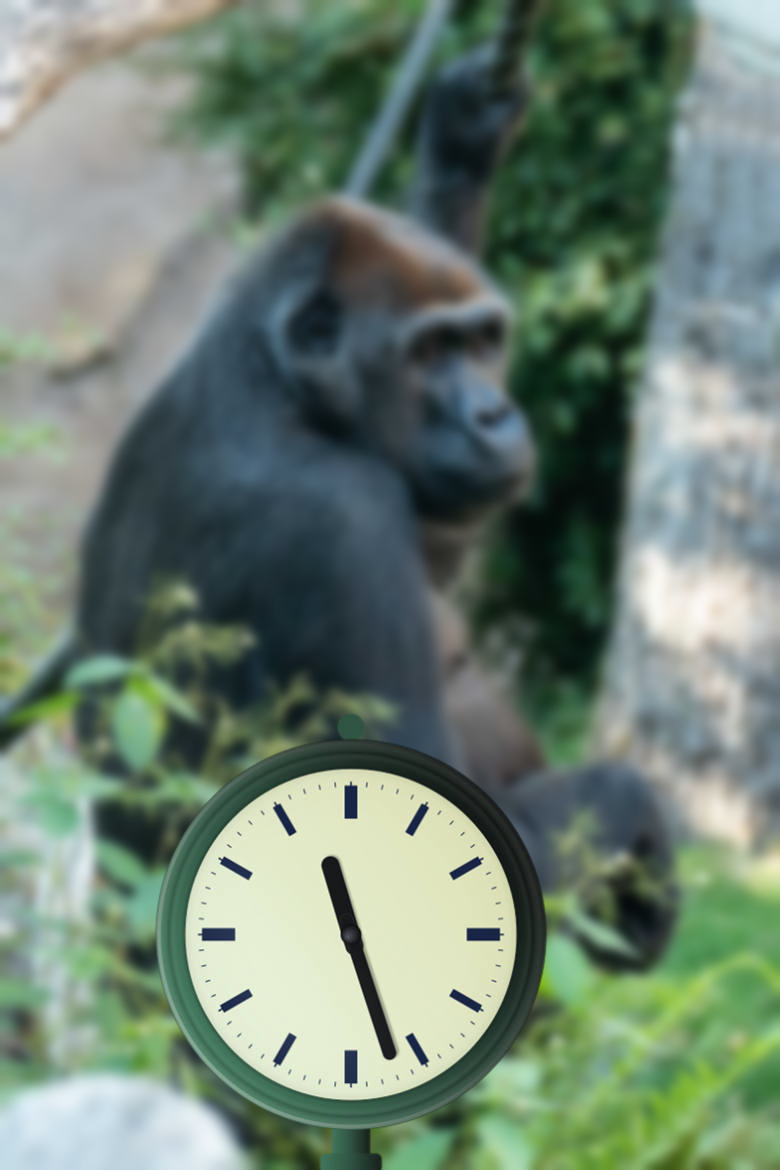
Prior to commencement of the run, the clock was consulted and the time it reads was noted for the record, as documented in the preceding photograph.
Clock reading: 11:27
